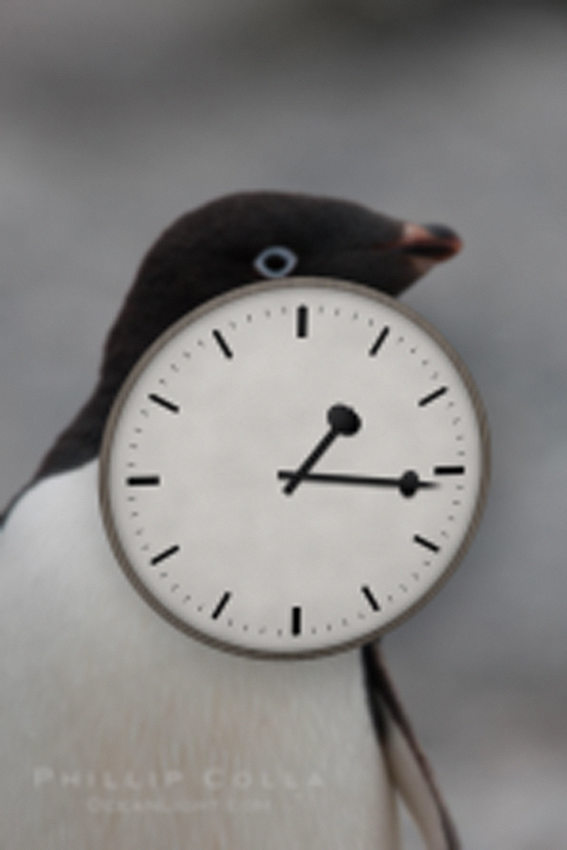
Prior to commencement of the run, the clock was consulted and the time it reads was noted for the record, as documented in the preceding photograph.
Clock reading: 1:16
